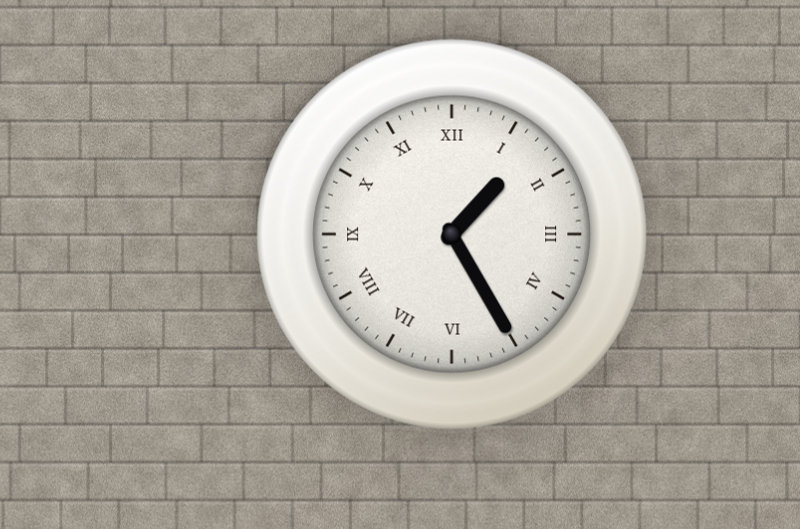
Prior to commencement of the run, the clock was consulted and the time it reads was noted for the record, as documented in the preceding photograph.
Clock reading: 1:25
